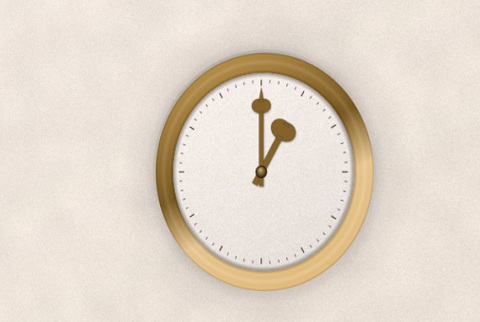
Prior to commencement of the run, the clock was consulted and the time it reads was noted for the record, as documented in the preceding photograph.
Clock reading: 1:00
